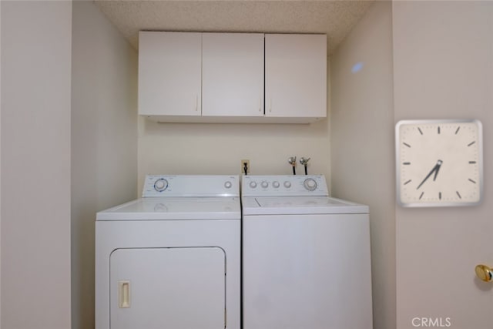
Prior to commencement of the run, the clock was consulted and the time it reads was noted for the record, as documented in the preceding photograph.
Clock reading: 6:37
